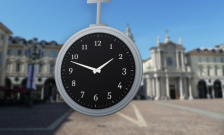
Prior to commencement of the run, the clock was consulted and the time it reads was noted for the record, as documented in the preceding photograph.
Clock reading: 1:48
